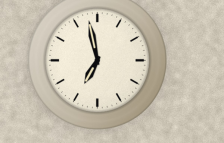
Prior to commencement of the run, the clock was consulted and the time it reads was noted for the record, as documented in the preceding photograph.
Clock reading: 6:58
